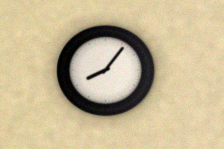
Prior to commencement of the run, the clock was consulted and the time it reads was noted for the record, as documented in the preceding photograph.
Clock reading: 8:06
